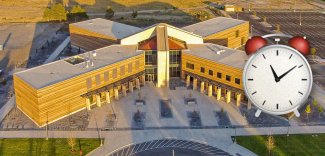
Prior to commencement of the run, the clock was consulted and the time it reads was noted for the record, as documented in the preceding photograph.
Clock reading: 11:09
